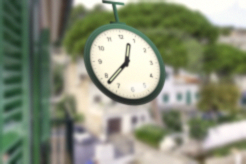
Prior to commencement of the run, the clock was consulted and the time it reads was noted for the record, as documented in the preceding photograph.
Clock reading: 12:38
